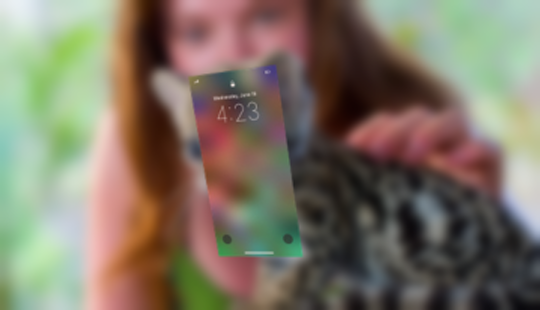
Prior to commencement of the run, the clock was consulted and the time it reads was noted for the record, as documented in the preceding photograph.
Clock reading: 4:23
